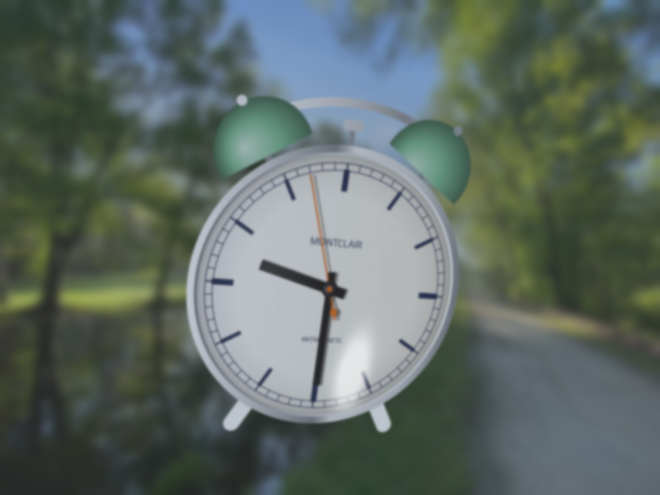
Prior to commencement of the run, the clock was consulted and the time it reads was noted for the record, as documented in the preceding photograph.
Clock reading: 9:29:57
